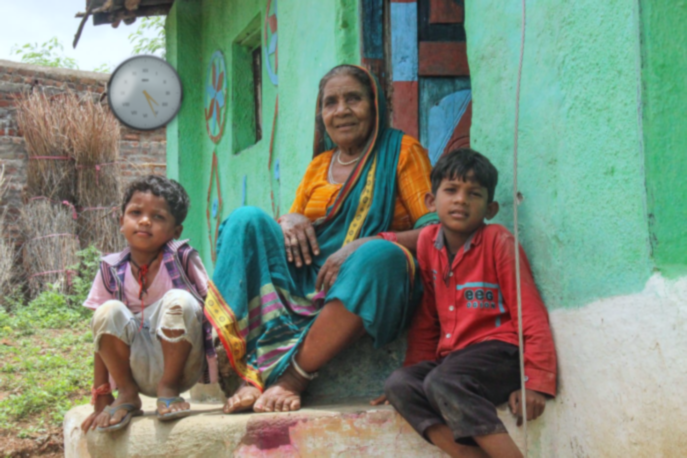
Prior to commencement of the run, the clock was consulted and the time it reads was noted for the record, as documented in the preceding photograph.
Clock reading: 4:26
